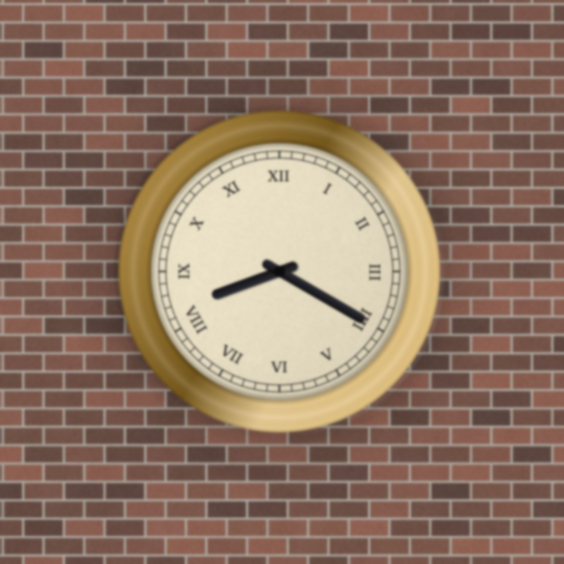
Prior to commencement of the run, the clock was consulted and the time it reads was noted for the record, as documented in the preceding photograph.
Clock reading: 8:20
